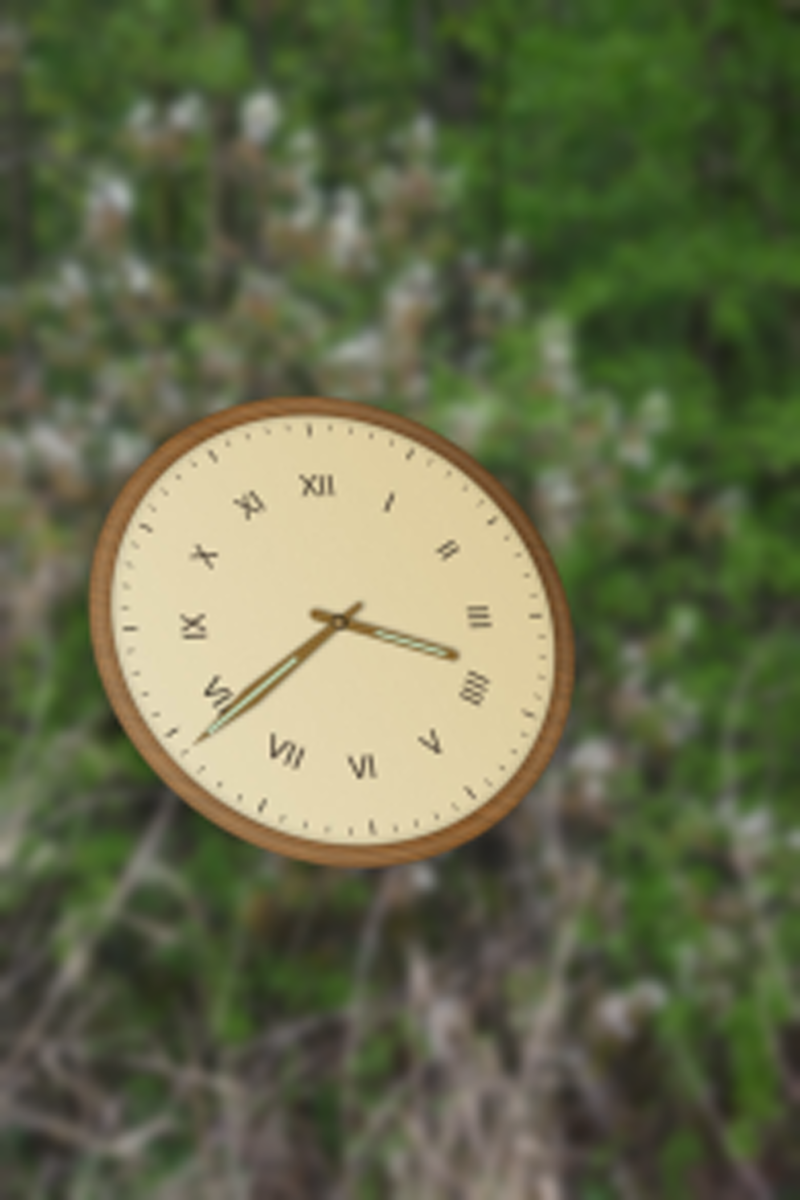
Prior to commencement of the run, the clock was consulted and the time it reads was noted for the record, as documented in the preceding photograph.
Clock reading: 3:39
